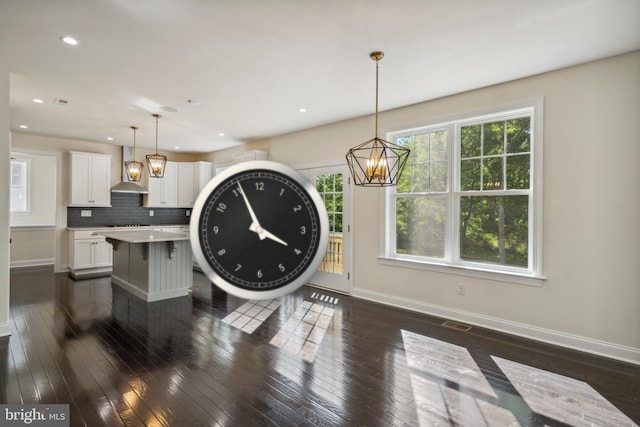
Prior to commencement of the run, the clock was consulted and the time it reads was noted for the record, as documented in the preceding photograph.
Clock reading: 3:56
